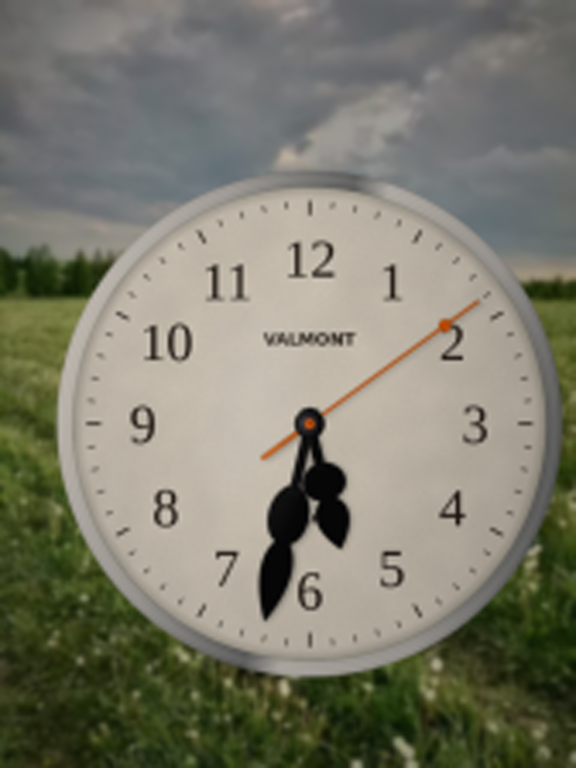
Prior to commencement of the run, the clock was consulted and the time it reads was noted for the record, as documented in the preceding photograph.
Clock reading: 5:32:09
